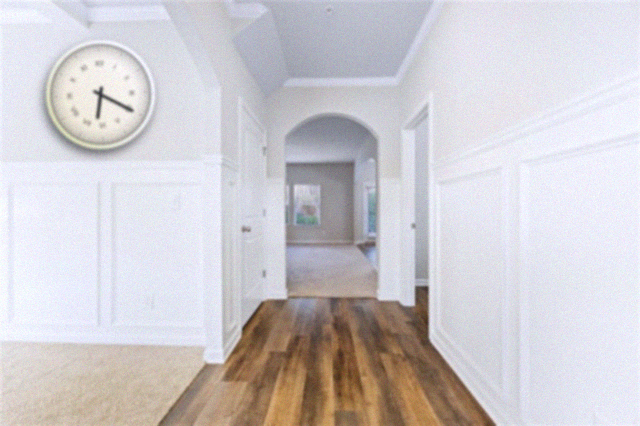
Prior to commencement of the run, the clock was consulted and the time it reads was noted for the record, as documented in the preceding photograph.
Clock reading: 6:20
